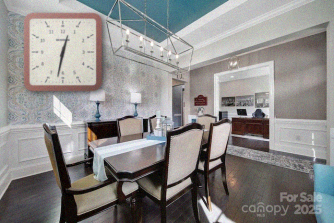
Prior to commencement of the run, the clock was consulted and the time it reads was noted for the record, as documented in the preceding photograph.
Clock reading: 12:32
